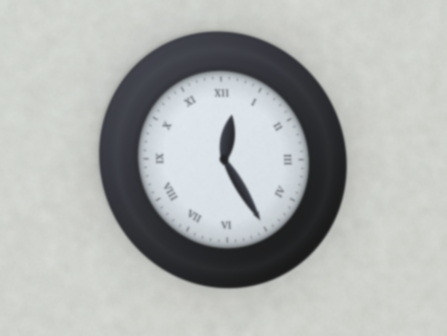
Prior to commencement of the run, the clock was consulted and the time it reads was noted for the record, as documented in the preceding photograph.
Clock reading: 12:25
